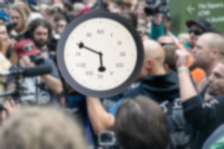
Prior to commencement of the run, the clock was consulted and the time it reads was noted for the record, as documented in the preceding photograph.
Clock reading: 5:49
